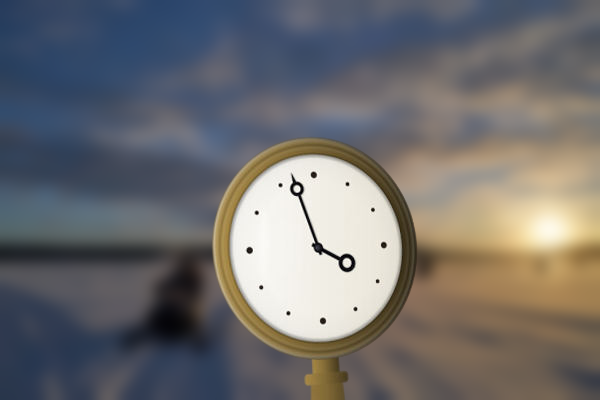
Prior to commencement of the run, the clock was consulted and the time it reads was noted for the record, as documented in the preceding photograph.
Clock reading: 3:57
